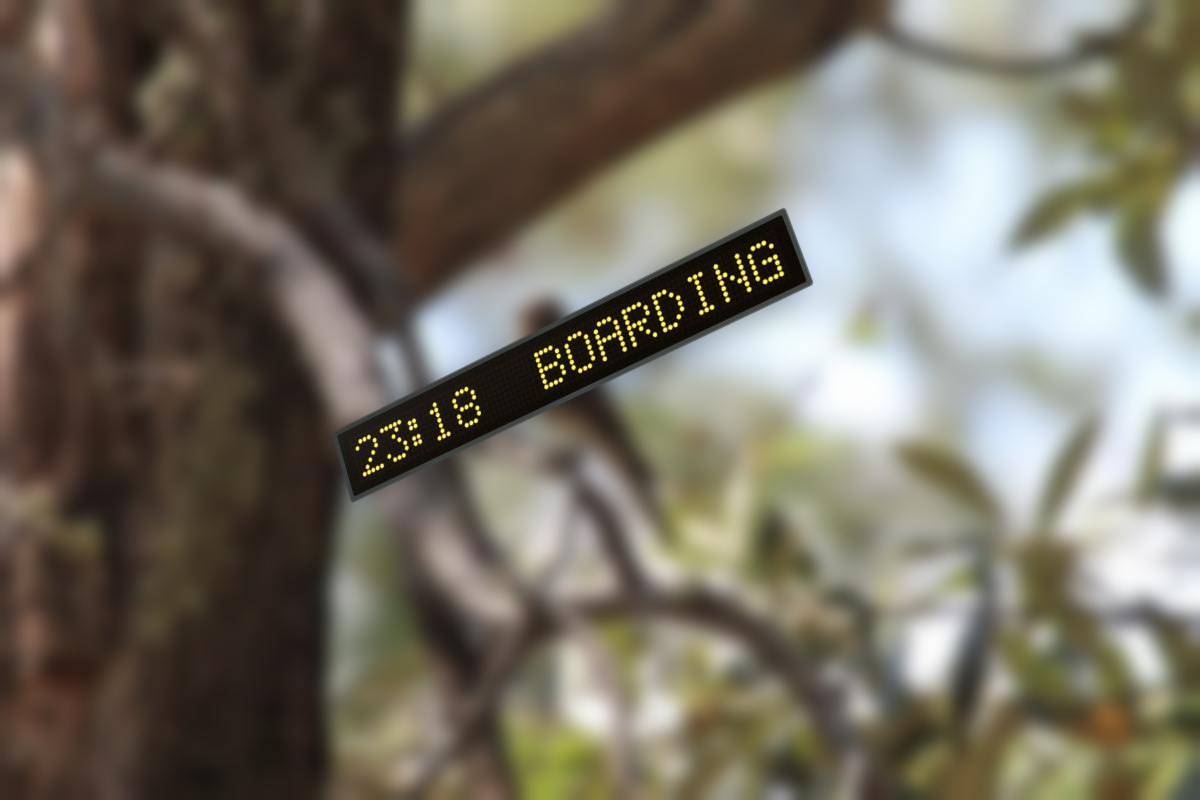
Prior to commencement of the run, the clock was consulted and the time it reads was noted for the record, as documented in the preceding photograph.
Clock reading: 23:18
